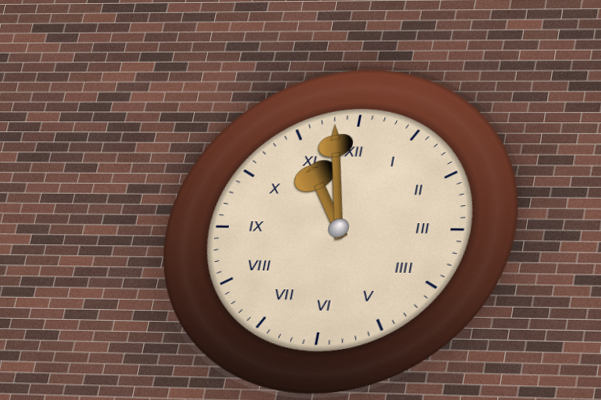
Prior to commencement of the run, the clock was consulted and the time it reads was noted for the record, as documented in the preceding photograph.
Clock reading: 10:58
